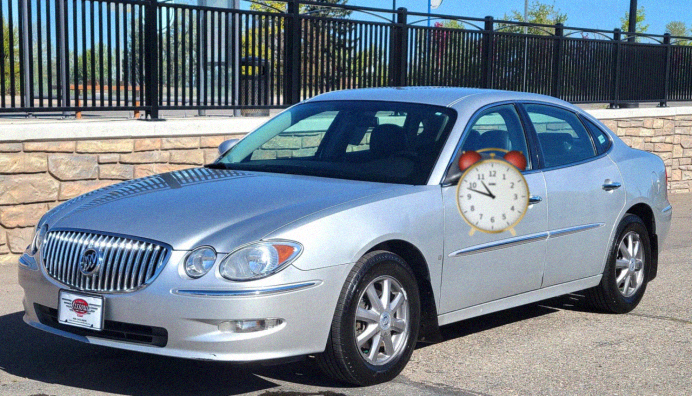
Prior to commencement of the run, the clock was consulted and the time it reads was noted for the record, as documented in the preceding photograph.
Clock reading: 10:48
